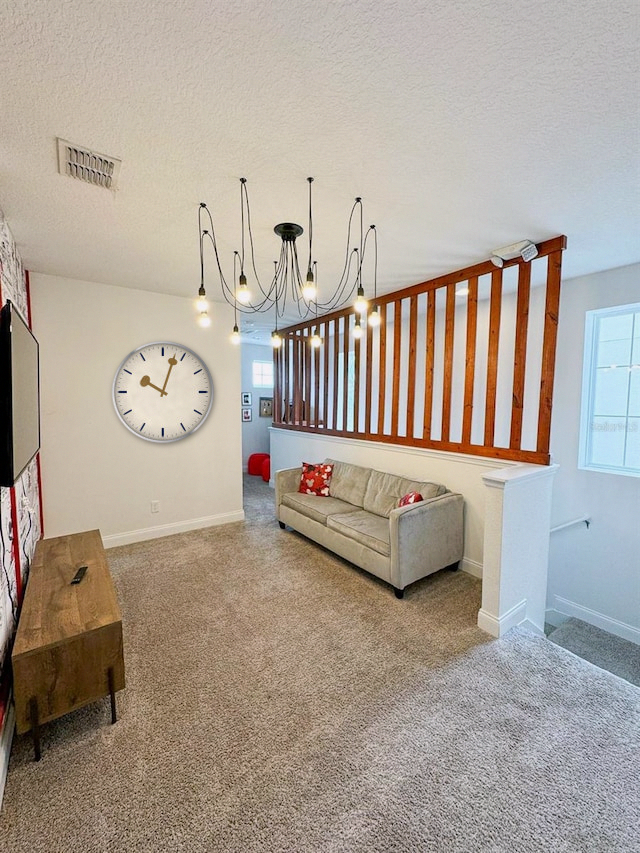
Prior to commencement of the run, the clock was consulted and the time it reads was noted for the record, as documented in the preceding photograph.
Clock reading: 10:03
